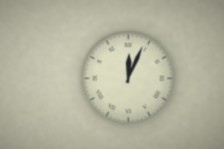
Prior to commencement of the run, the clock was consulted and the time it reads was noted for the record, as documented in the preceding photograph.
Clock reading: 12:04
